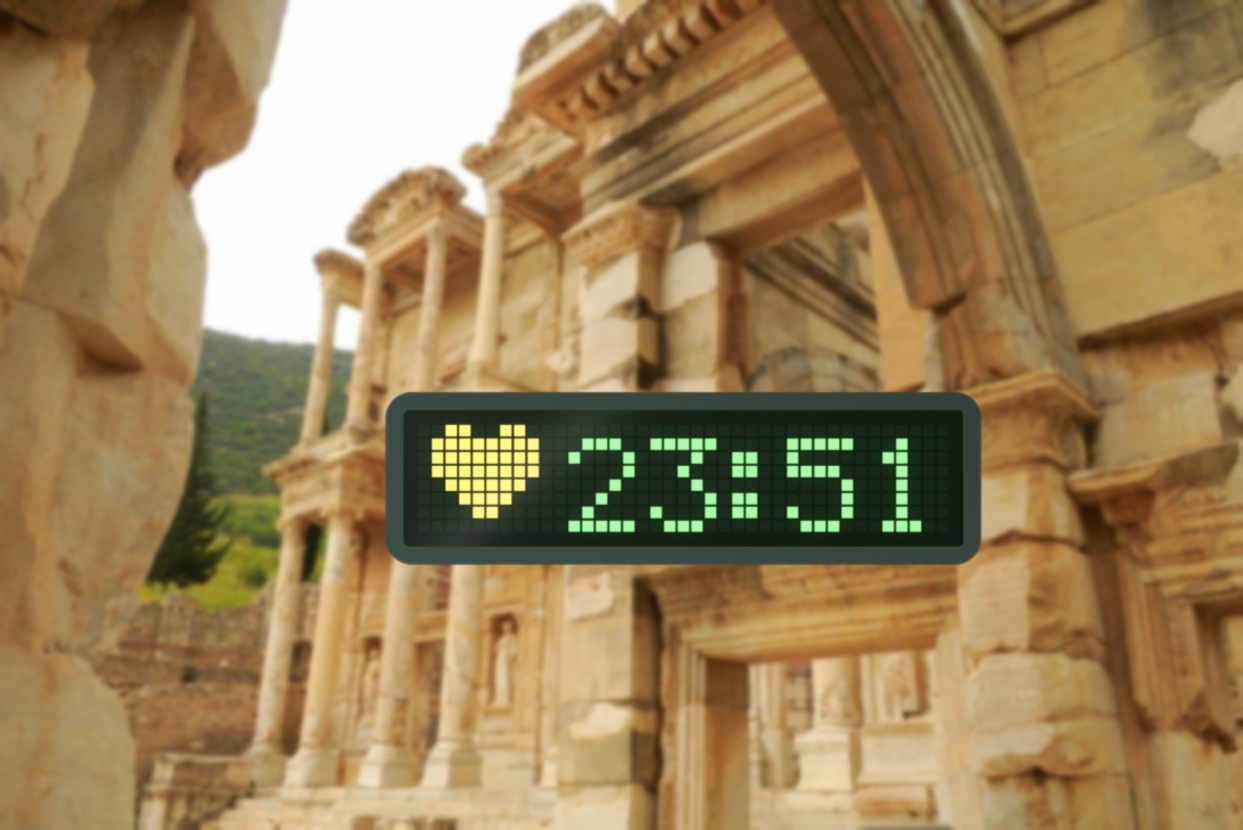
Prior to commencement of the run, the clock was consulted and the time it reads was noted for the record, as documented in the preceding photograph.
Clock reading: 23:51
